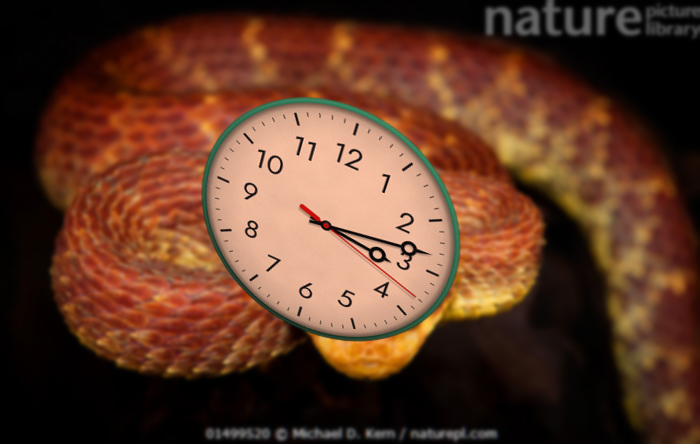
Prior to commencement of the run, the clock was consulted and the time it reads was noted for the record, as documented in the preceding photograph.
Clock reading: 3:13:18
